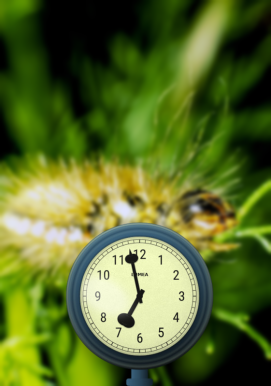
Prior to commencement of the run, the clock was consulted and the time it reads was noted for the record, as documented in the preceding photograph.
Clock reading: 6:58
